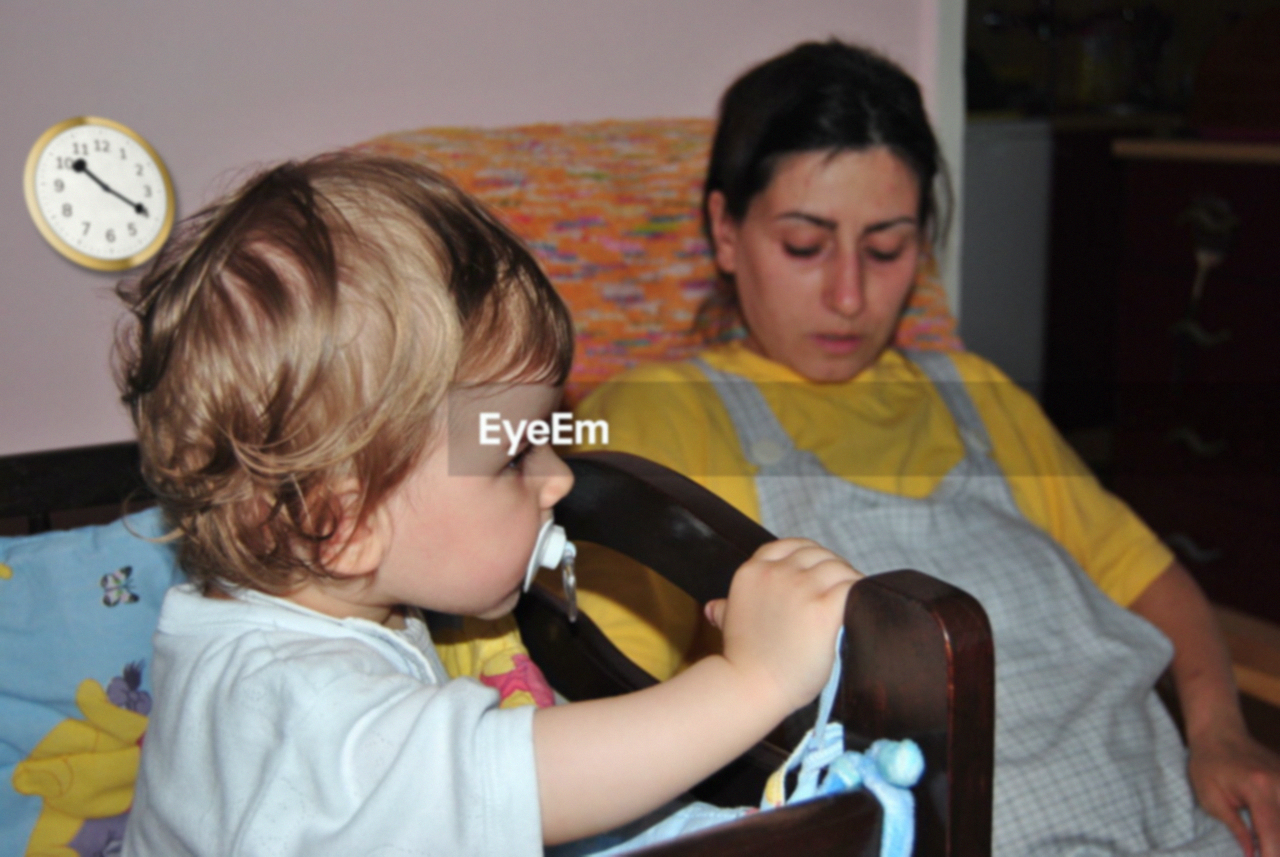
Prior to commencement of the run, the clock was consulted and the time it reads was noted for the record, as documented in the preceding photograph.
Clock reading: 10:20
